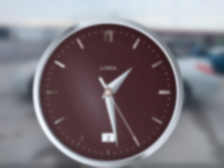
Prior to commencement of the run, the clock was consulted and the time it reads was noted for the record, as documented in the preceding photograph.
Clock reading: 1:28:25
